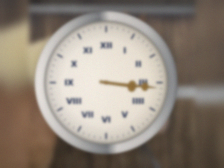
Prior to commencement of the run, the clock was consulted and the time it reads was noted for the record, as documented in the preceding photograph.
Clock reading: 3:16
